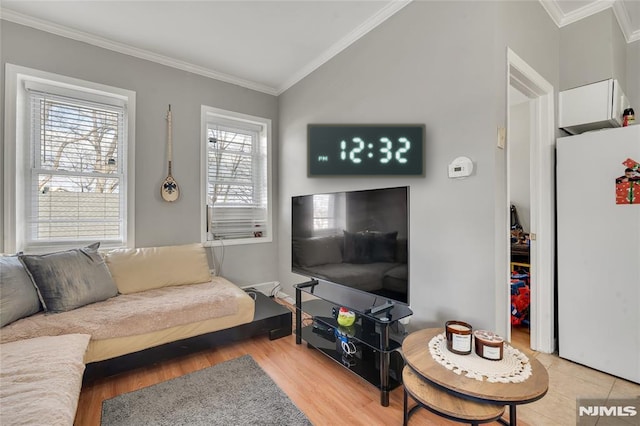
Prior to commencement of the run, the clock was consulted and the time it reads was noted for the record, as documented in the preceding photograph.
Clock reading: 12:32
